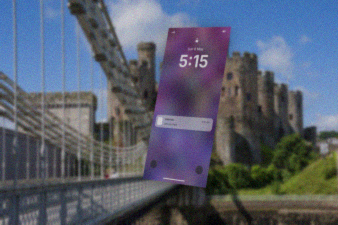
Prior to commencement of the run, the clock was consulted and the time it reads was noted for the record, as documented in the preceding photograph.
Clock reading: 5:15
